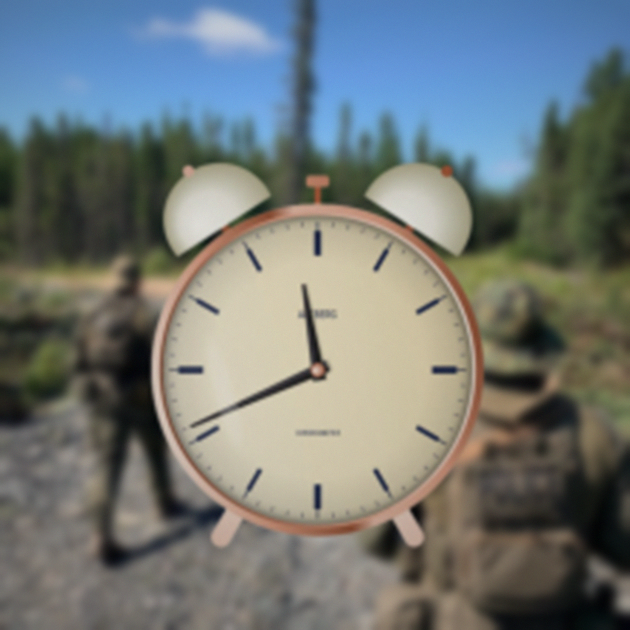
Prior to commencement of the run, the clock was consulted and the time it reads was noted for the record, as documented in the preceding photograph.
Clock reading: 11:41
